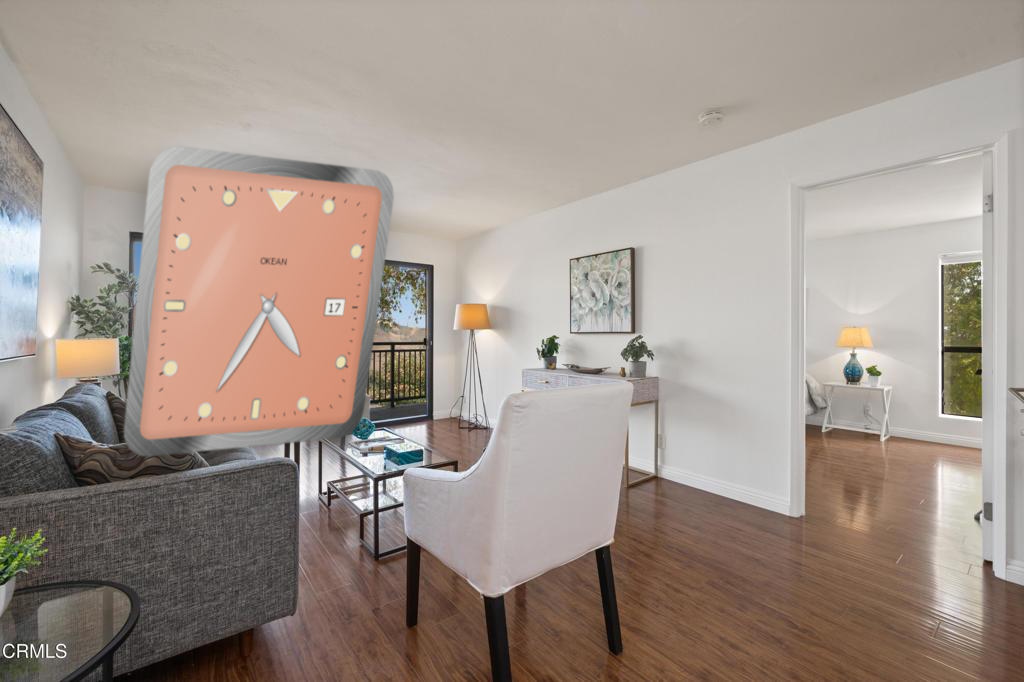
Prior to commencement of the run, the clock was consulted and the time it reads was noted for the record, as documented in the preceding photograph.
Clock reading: 4:35
